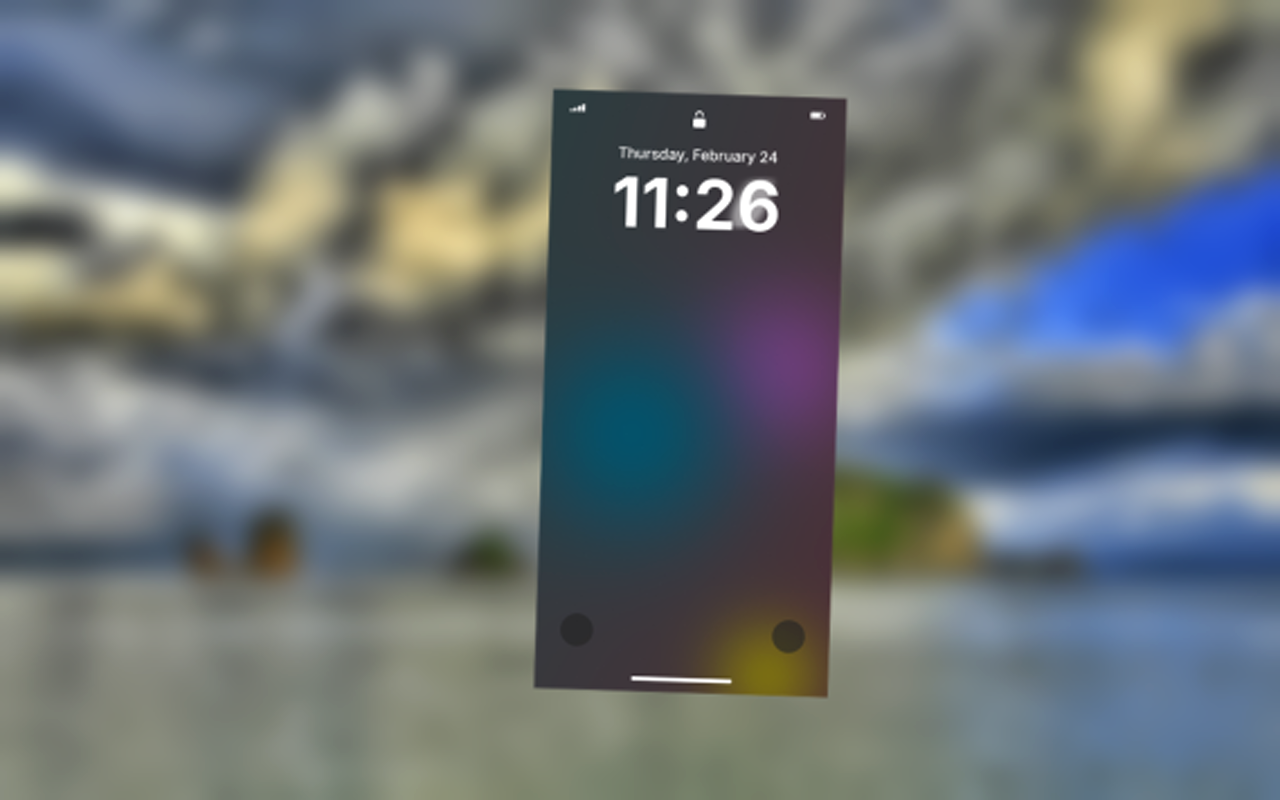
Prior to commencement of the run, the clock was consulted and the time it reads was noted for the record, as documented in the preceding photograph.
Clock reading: 11:26
